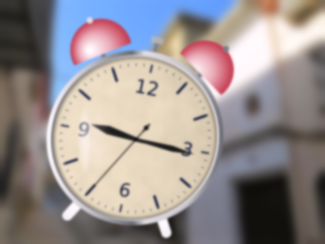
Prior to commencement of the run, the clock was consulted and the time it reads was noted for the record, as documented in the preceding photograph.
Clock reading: 9:15:35
